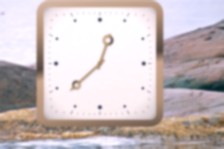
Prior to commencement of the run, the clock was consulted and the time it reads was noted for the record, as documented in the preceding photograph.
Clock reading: 12:38
